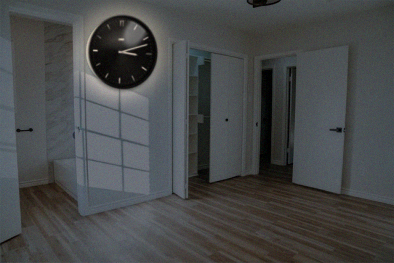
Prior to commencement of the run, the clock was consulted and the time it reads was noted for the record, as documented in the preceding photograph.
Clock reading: 3:12
